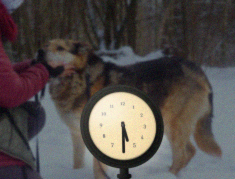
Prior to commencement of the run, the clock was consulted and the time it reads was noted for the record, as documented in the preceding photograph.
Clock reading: 5:30
